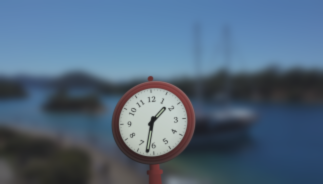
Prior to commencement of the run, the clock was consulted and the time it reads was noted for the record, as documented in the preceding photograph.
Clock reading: 1:32
